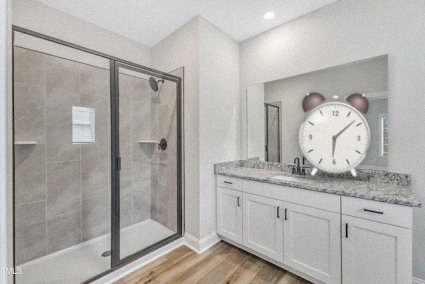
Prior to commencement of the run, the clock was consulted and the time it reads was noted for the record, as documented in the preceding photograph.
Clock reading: 6:08
